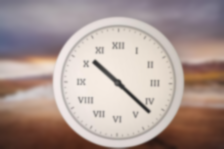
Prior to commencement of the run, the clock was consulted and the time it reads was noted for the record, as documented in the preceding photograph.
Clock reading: 10:22
